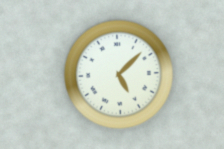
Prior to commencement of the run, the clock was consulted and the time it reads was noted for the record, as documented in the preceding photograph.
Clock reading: 5:08
